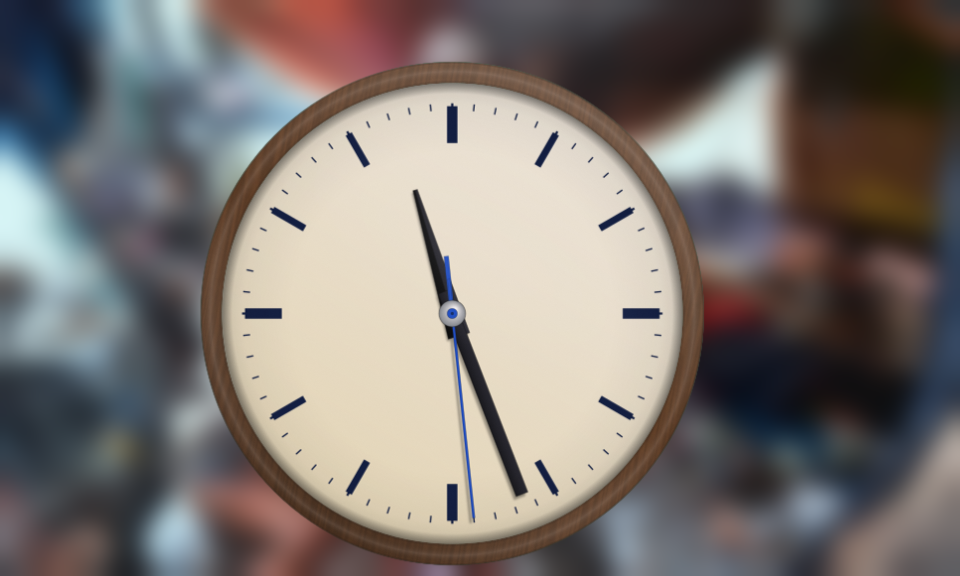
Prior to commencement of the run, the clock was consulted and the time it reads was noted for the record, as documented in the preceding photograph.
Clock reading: 11:26:29
